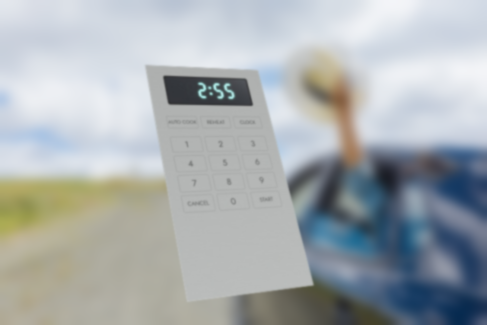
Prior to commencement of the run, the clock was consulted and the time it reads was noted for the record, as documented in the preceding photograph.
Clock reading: 2:55
